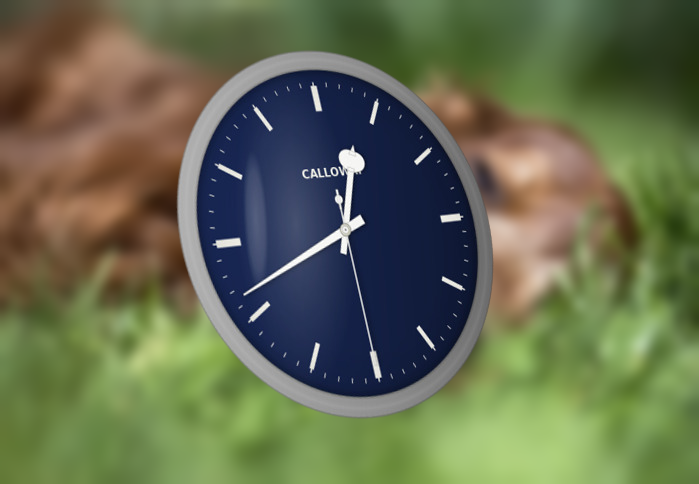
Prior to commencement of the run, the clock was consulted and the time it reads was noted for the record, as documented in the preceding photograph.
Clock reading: 12:41:30
